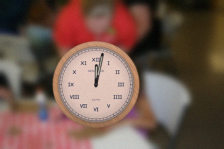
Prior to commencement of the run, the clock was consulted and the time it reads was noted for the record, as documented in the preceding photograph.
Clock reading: 12:02
